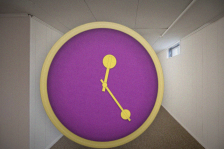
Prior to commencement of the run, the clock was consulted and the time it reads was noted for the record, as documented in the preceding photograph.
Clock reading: 12:24
